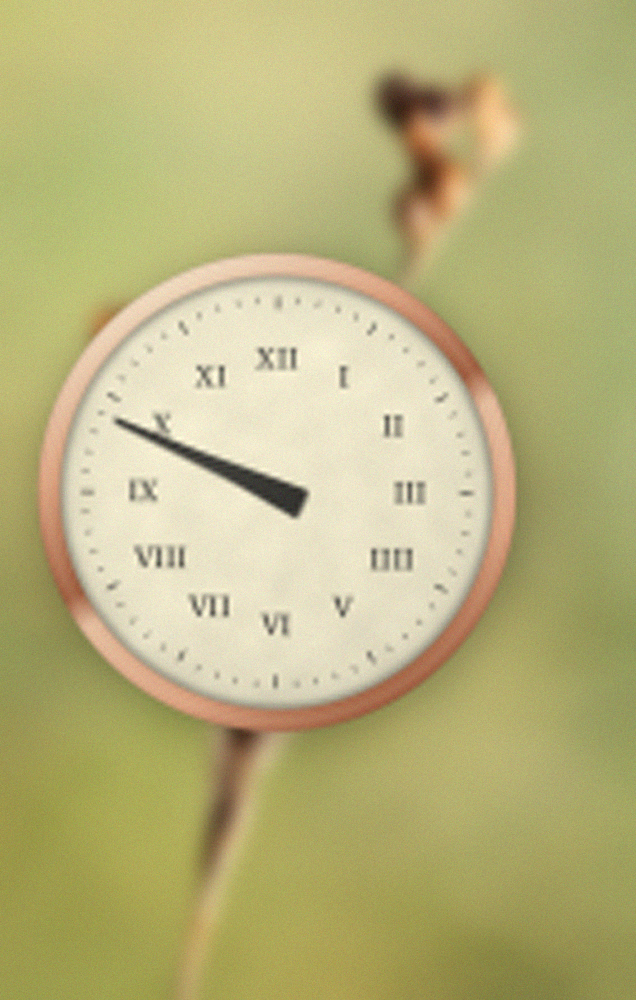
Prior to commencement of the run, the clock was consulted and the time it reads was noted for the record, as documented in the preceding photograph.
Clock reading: 9:49
